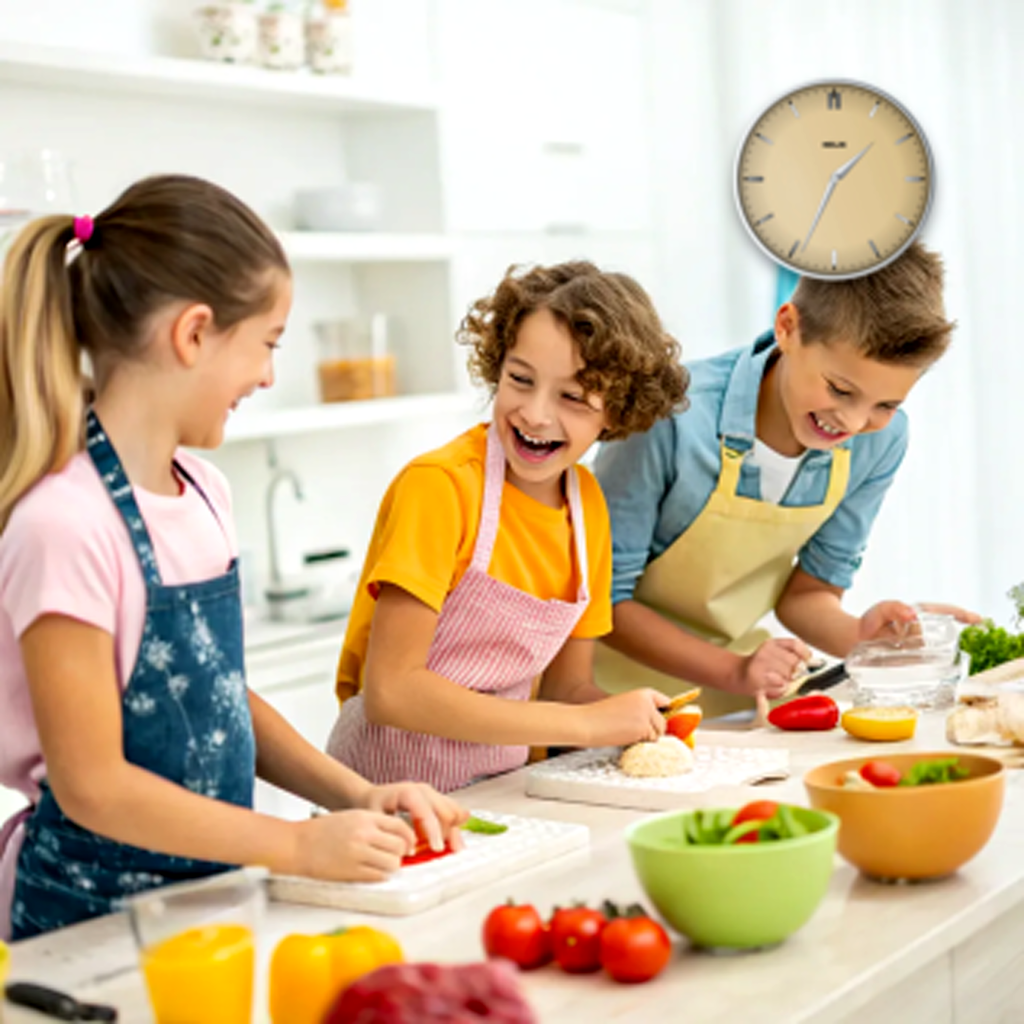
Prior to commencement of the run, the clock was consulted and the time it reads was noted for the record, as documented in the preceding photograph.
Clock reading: 1:34
